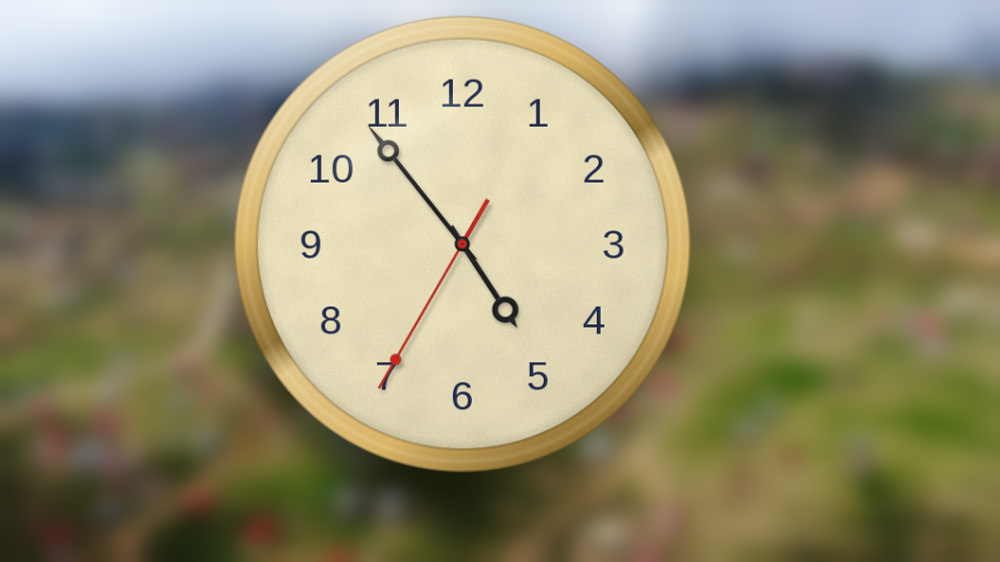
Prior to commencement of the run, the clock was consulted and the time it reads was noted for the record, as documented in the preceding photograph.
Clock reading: 4:53:35
